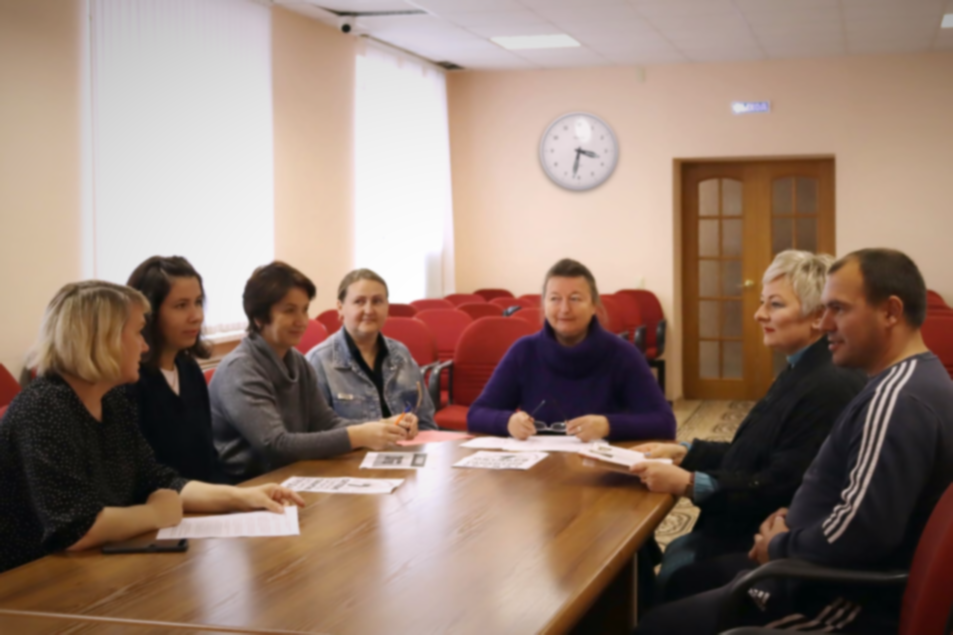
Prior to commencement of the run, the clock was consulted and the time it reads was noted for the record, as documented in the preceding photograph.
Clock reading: 3:32
